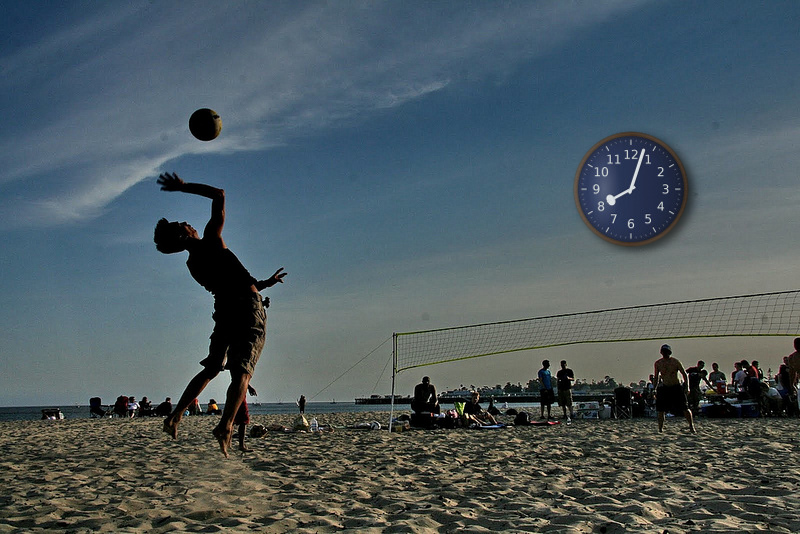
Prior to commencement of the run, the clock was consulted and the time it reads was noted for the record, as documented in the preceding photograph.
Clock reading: 8:03
